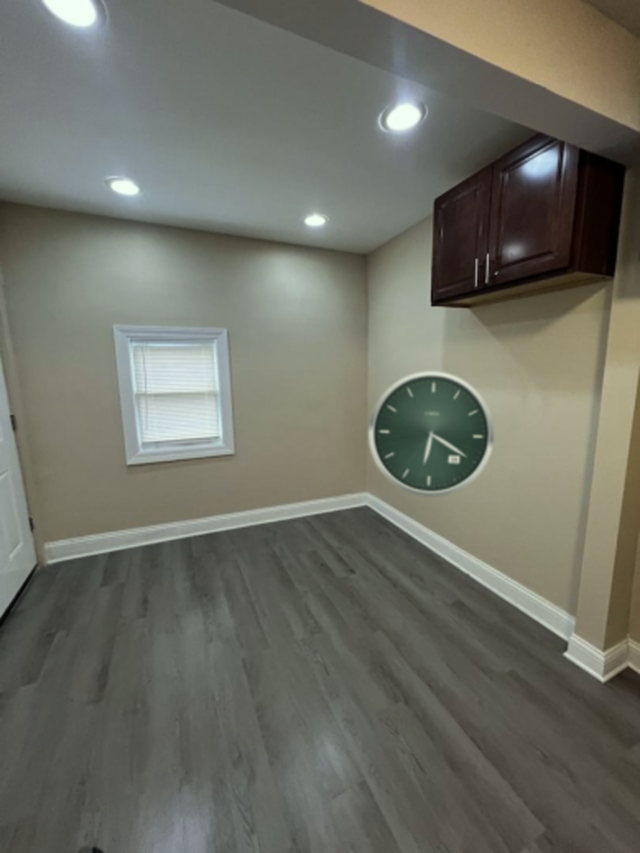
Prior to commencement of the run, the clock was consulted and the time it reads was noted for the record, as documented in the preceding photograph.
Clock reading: 6:20
